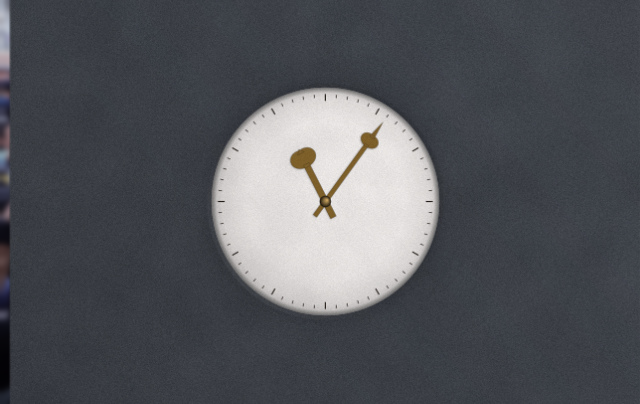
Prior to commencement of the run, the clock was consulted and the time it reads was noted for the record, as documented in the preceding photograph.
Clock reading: 11:06
